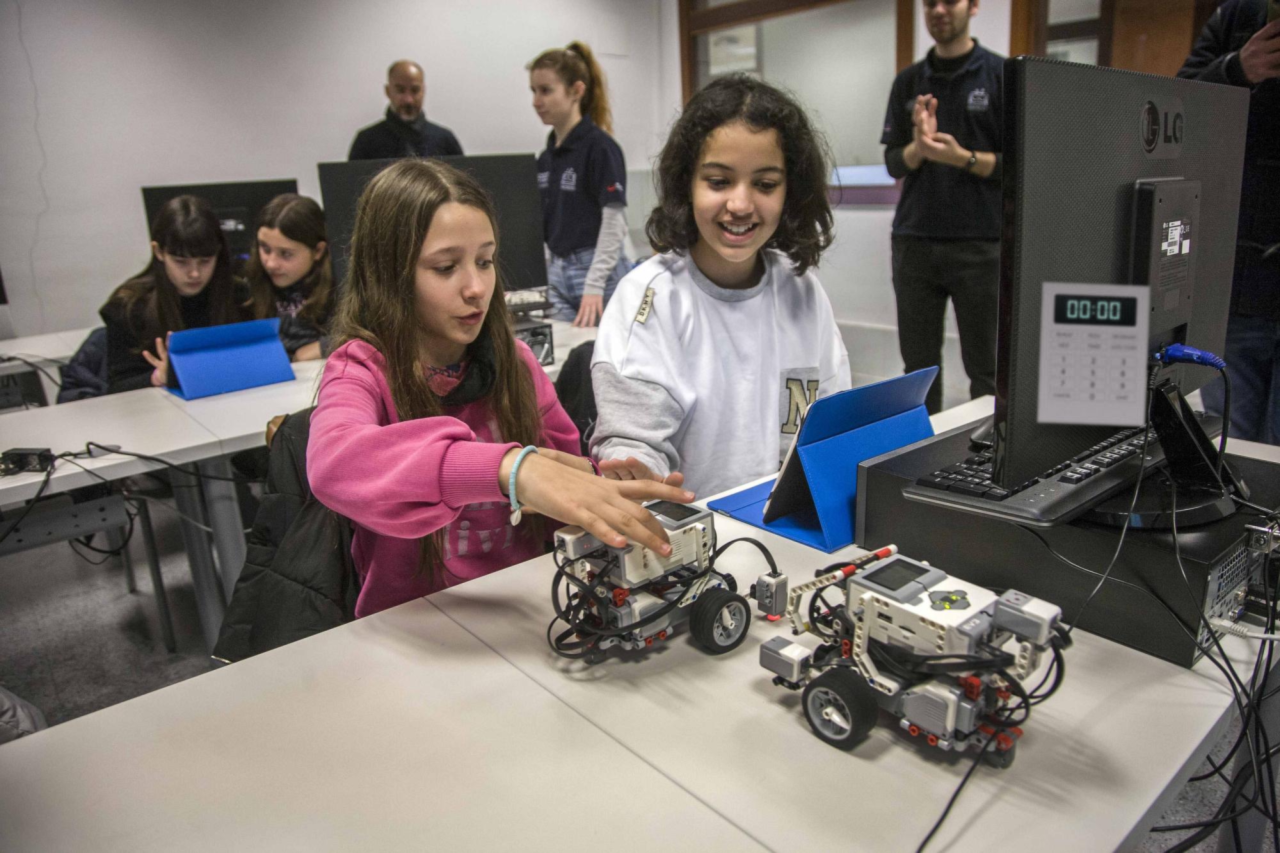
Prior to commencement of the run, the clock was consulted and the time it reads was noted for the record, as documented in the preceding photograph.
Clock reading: 0:00
